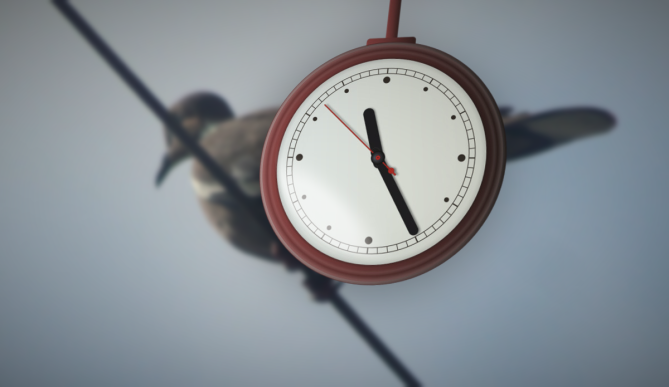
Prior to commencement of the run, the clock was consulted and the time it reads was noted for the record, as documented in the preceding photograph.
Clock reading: 11:24:52
